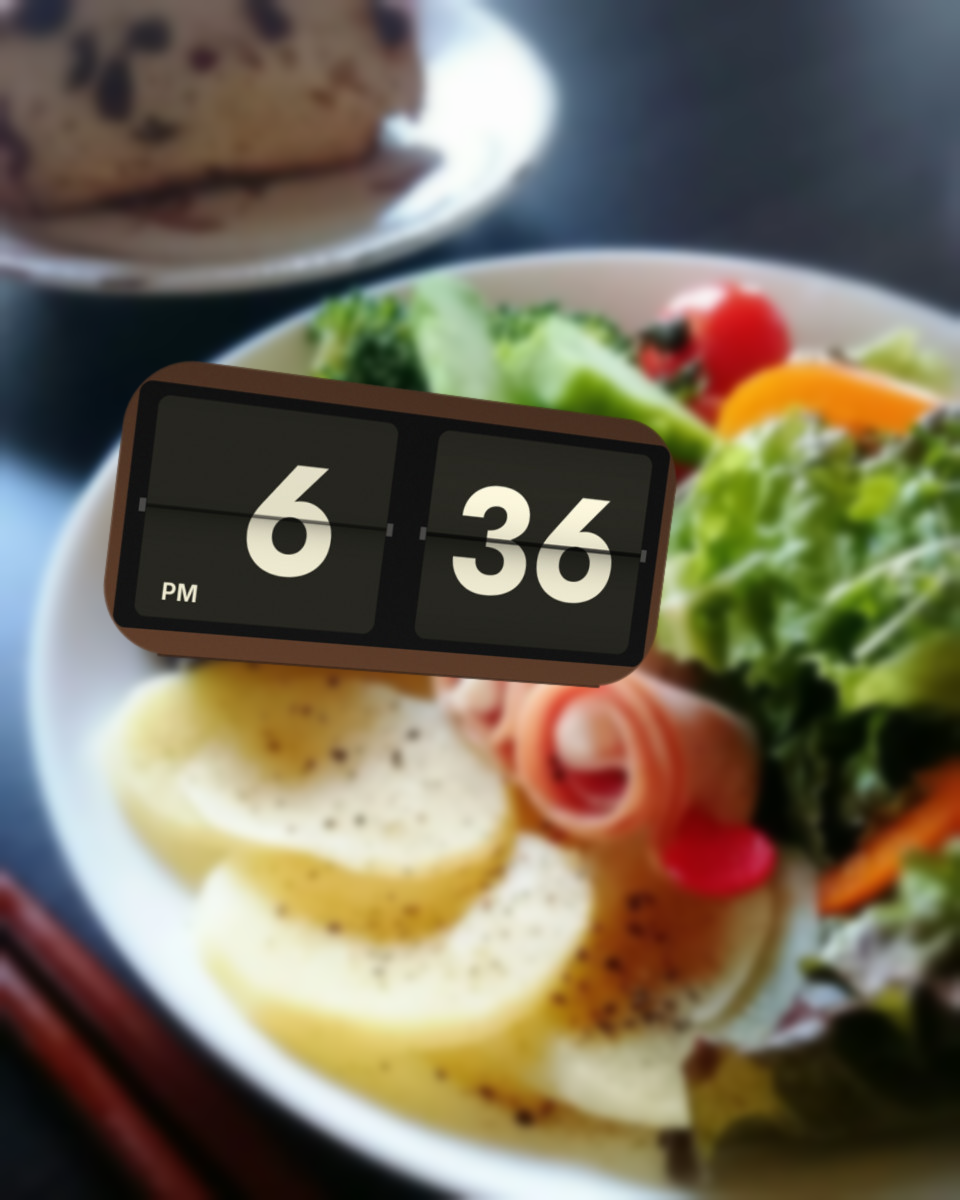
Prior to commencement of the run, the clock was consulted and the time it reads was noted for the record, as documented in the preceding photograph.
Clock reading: 6:36
